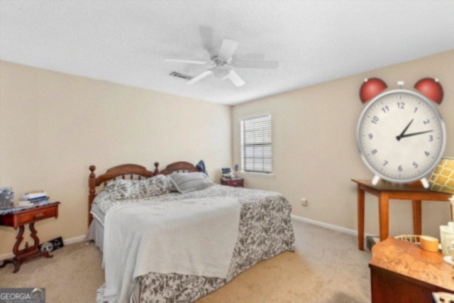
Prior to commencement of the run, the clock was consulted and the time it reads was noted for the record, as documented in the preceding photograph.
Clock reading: 1:13
